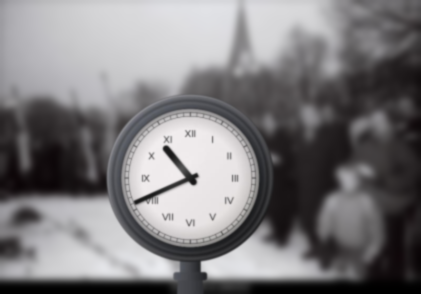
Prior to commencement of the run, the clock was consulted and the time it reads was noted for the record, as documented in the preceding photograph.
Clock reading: 10:41
